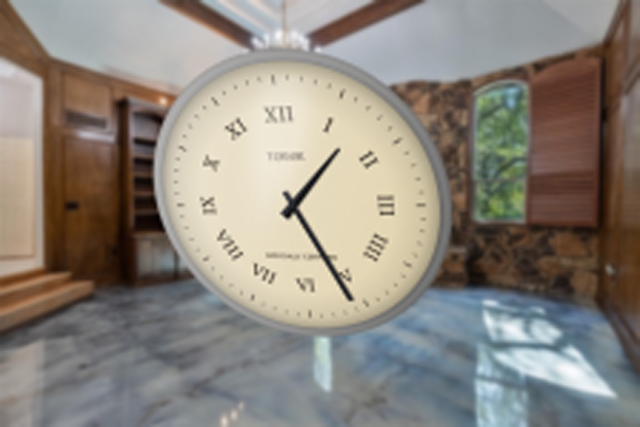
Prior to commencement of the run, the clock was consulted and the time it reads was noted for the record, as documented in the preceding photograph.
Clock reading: 1:26
